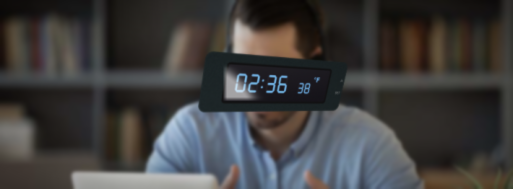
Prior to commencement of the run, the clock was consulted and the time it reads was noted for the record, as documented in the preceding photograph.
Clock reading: 2:36
